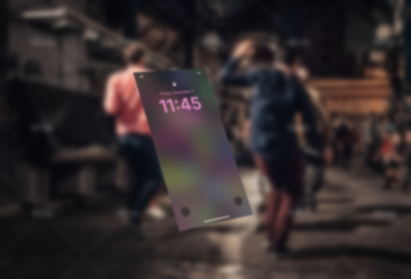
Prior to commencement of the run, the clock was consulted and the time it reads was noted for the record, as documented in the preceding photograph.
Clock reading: 11:45
